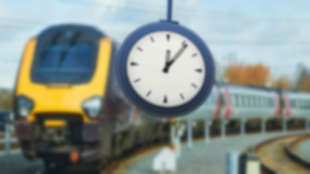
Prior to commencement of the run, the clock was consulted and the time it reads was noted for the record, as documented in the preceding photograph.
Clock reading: 12:06
